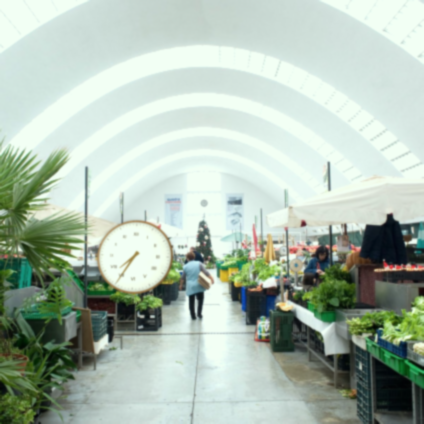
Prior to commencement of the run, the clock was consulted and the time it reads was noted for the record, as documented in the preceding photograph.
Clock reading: 7:35
